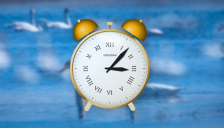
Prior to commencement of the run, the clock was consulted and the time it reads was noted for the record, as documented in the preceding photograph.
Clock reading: 3:07
